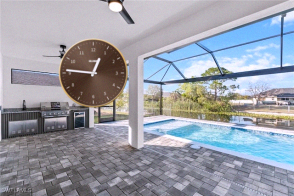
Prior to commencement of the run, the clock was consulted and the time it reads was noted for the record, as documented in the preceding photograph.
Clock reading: 12:46
